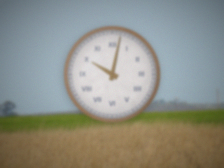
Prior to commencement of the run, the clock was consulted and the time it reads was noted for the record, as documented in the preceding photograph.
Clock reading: 10:02
